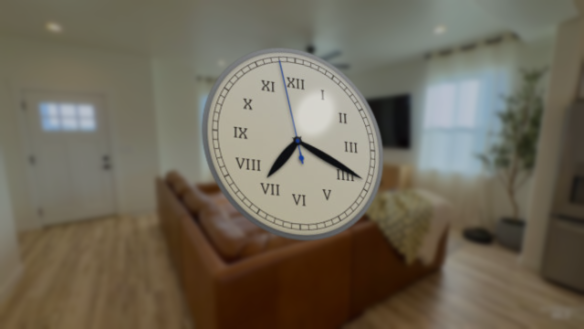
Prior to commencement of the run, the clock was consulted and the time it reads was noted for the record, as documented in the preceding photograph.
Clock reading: 7:18:58
